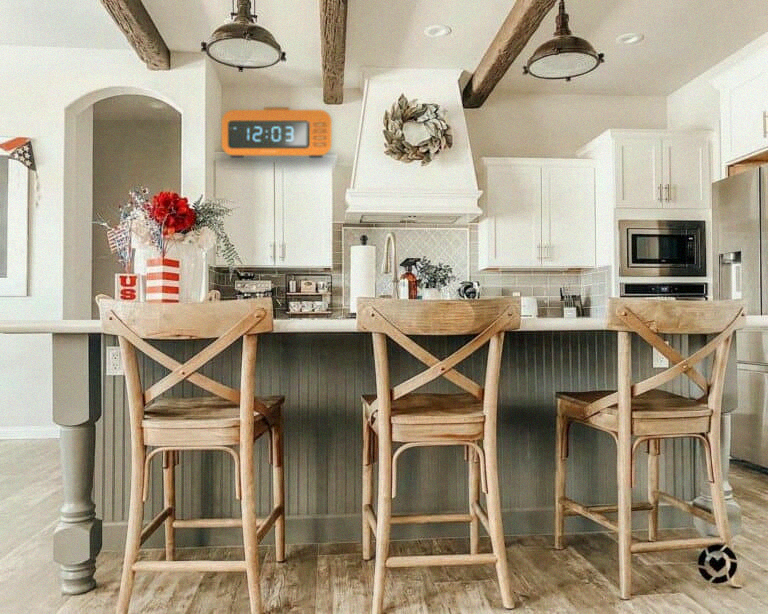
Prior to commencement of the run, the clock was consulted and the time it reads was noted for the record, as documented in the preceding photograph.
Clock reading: 12:03
